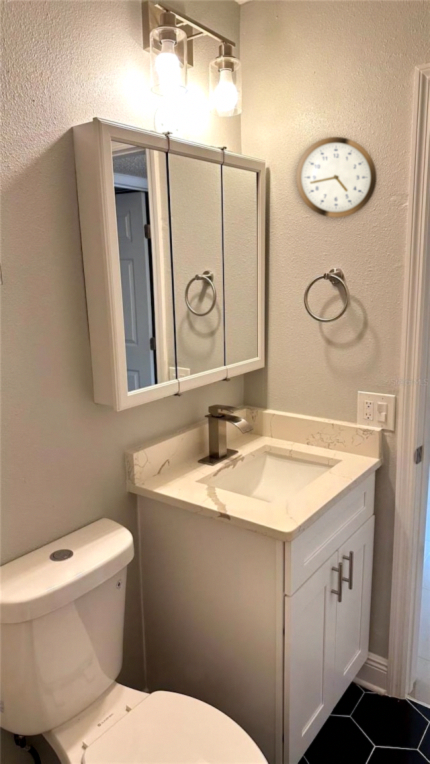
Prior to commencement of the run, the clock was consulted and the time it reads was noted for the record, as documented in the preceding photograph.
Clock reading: 4:43
